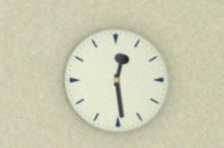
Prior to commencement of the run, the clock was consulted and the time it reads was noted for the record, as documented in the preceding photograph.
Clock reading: 12:29
